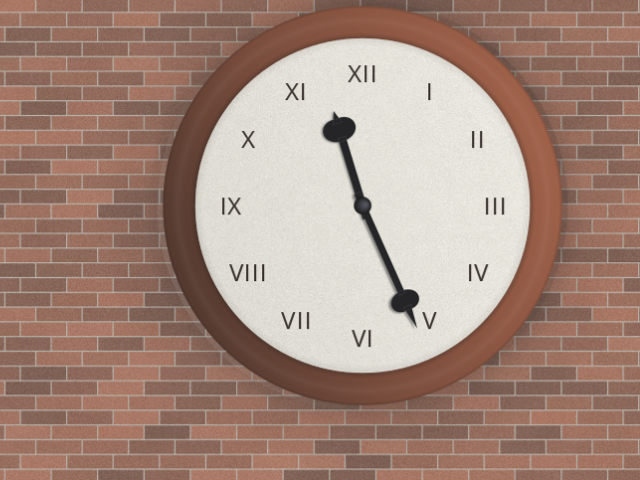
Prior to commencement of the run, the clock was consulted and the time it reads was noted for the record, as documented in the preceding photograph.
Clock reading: 11:26
